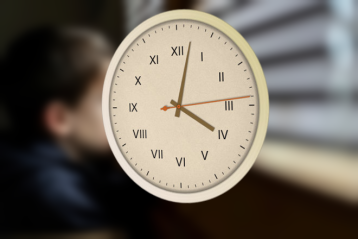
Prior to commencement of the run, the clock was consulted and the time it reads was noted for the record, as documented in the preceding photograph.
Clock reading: 4:02:14
